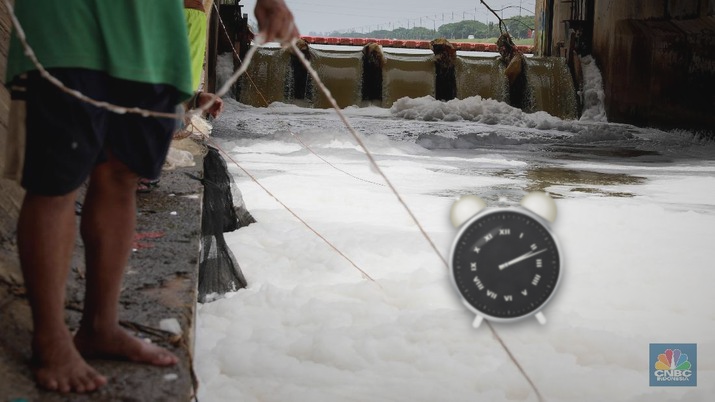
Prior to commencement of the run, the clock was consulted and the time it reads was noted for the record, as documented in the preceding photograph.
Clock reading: 2:12
